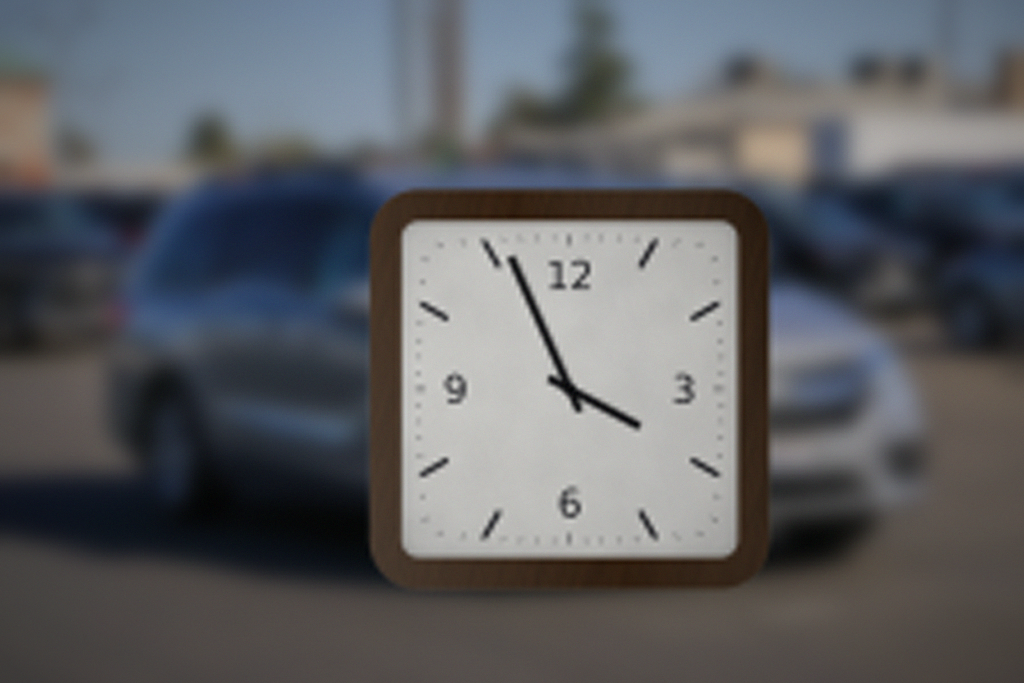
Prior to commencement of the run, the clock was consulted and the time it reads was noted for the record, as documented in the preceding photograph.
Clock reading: 3:56
